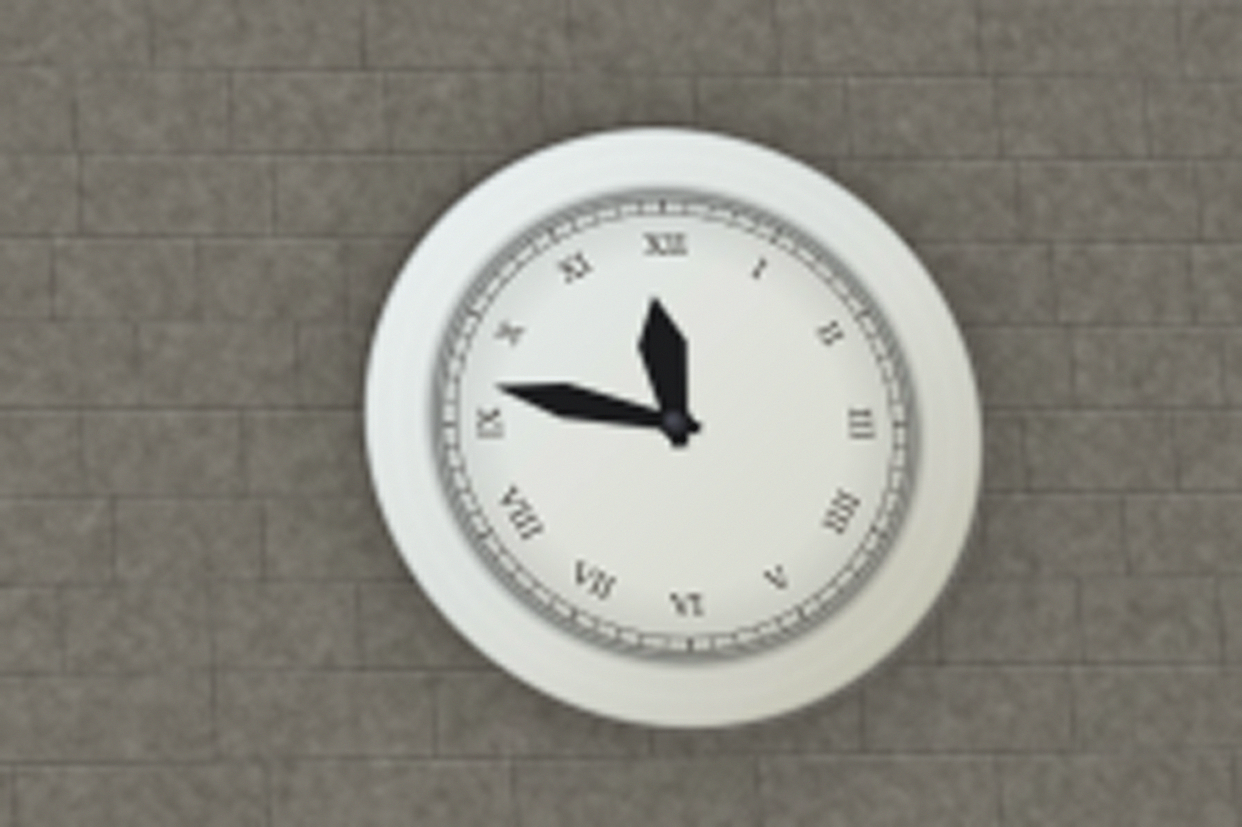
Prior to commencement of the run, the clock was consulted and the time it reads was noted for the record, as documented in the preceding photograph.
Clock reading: 11:47
